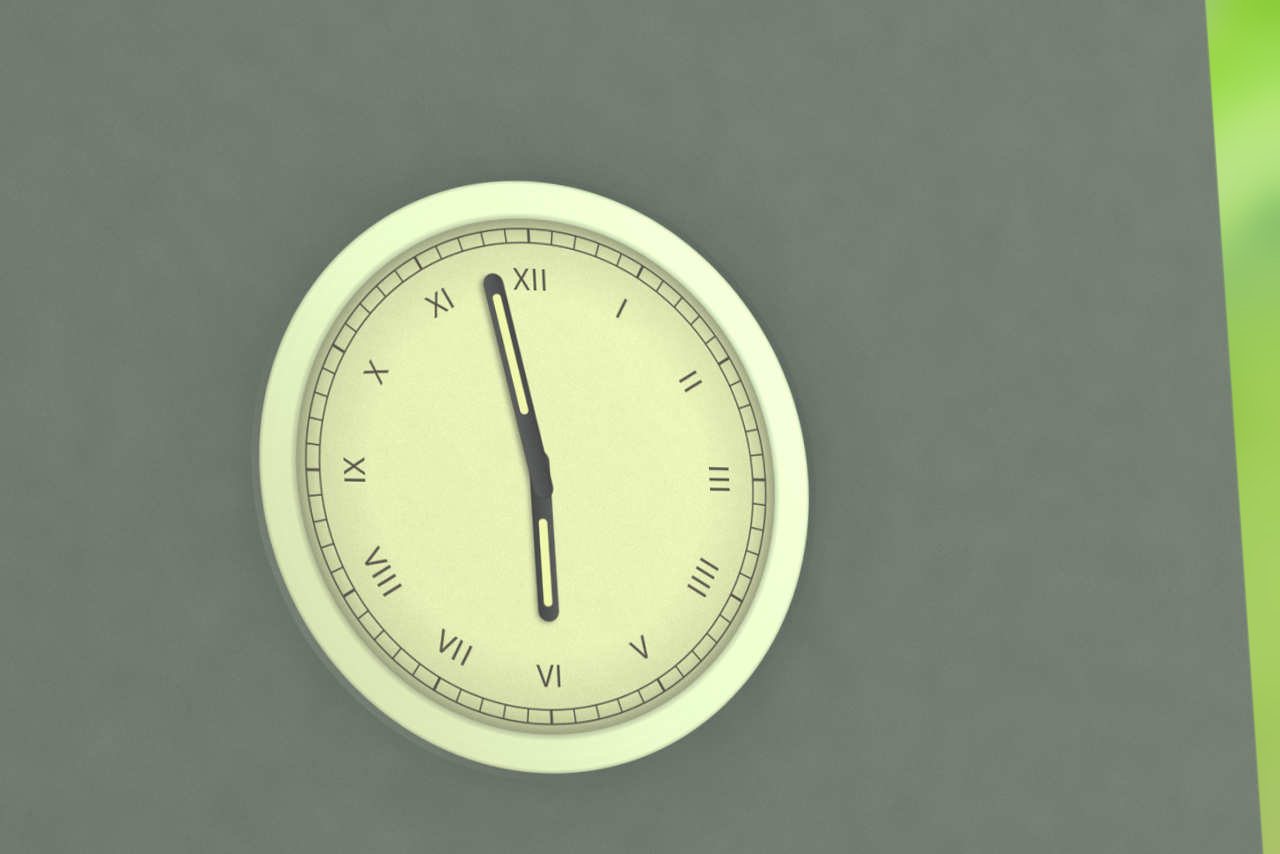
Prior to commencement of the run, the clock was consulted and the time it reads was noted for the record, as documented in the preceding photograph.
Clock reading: 5:58
